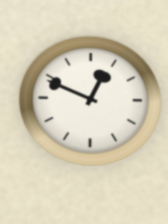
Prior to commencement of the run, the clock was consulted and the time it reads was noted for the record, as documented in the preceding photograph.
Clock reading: 12:49
